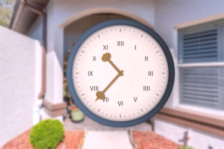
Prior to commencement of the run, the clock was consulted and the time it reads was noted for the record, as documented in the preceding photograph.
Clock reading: 10:37
